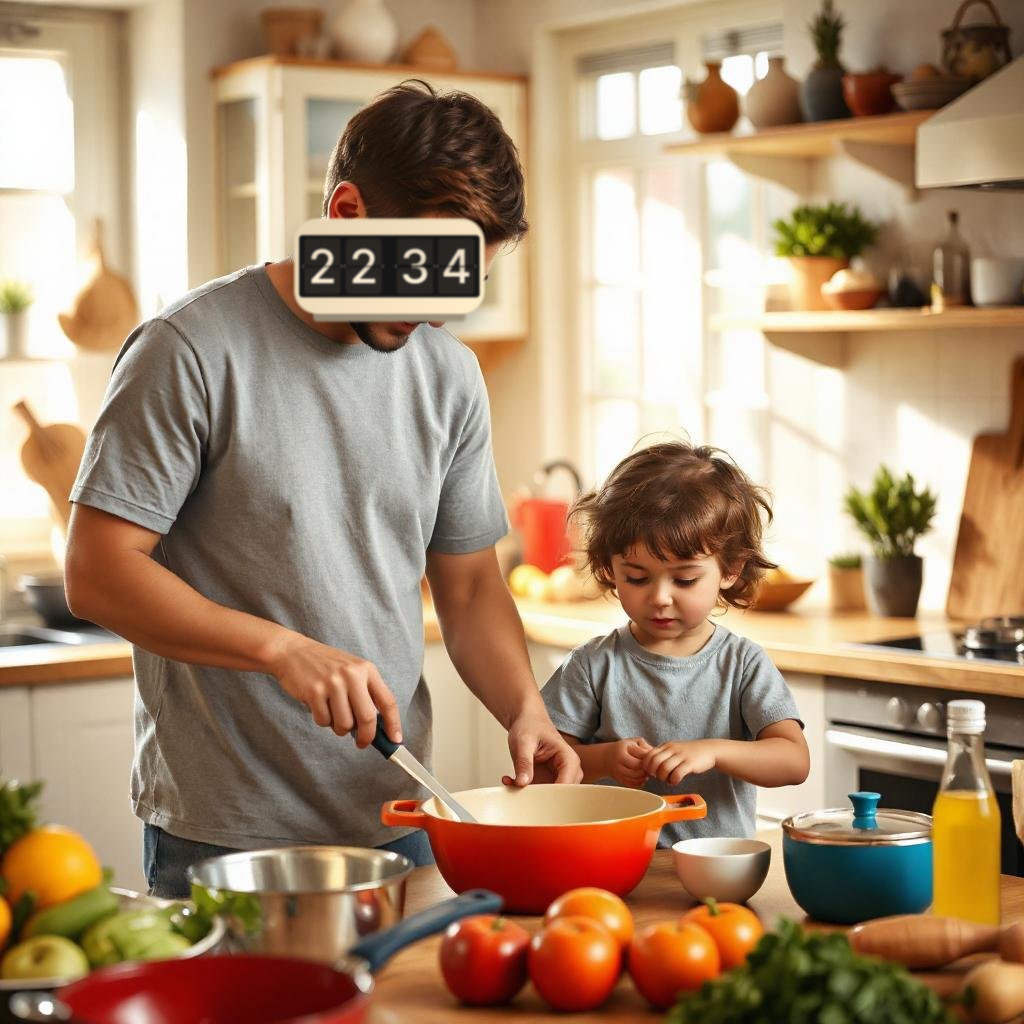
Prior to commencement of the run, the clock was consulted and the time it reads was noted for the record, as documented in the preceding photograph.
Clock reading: 22:34
